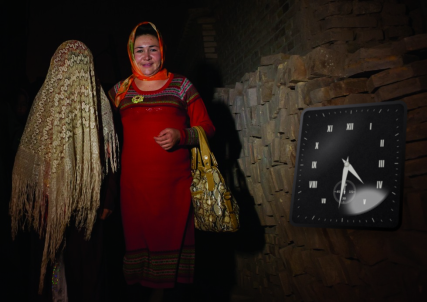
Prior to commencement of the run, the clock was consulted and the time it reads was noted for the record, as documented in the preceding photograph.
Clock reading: 4:31
